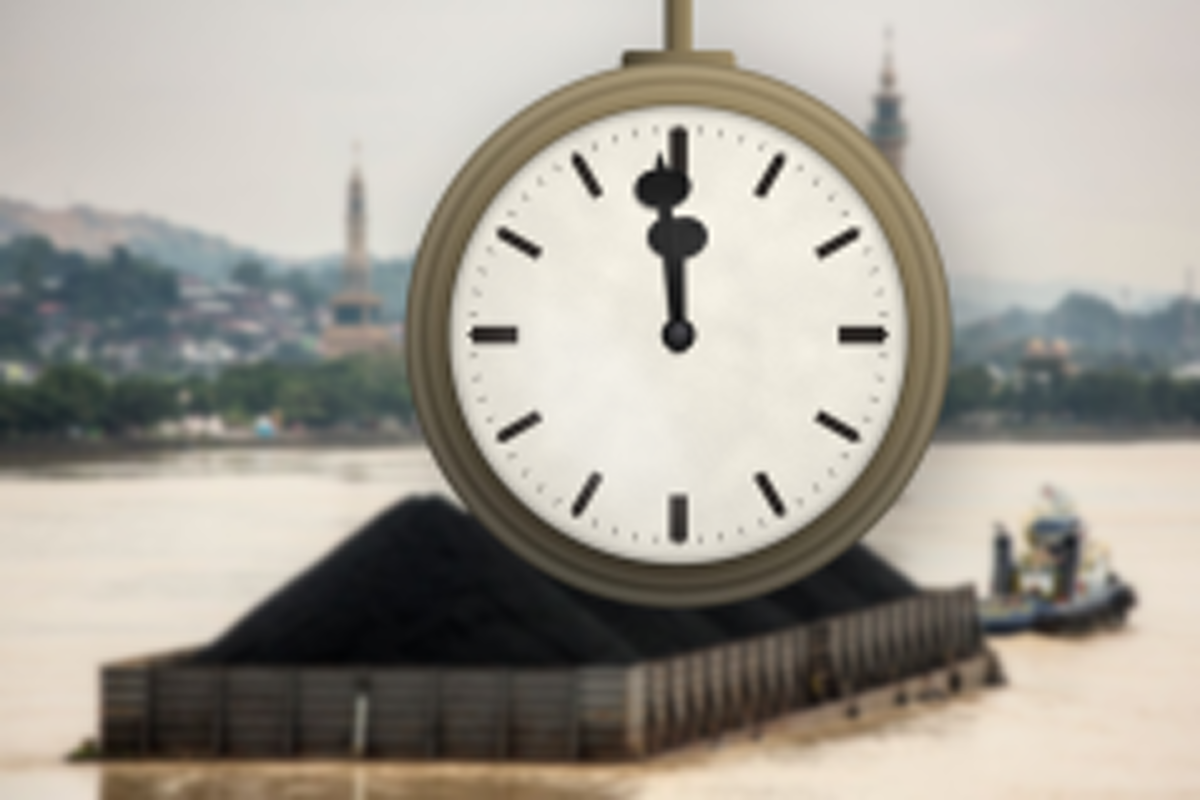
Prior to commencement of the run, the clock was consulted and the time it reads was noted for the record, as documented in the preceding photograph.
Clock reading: 11:59
